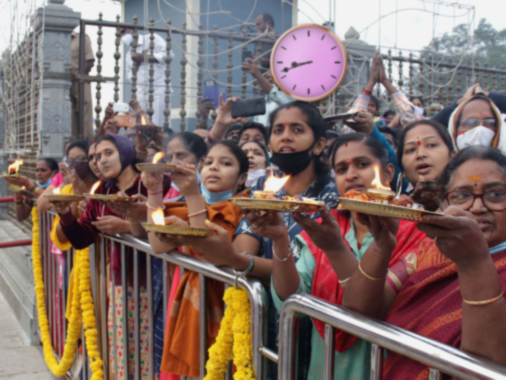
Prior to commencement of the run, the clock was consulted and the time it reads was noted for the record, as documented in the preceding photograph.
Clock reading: 8:42
